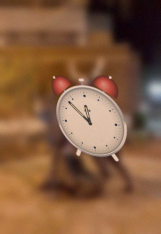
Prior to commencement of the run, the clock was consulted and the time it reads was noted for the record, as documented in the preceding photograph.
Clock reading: 11:53
